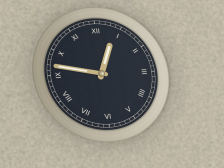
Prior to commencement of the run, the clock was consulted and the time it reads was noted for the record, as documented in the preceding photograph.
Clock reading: 12:47
